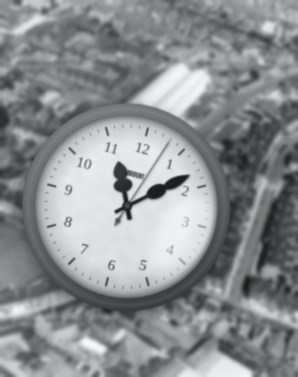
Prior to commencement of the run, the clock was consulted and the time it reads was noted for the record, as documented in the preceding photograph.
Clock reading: 11:08:03
